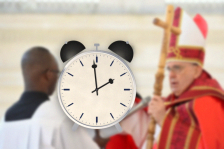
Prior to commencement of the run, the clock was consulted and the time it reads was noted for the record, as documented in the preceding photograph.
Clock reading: 1:59
